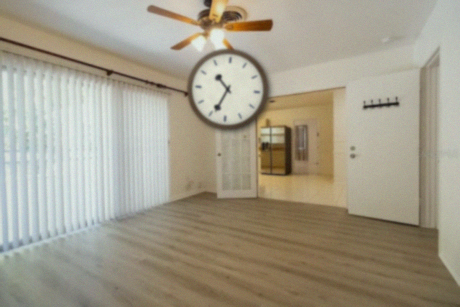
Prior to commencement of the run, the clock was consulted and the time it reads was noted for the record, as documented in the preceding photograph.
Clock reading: 10:34
